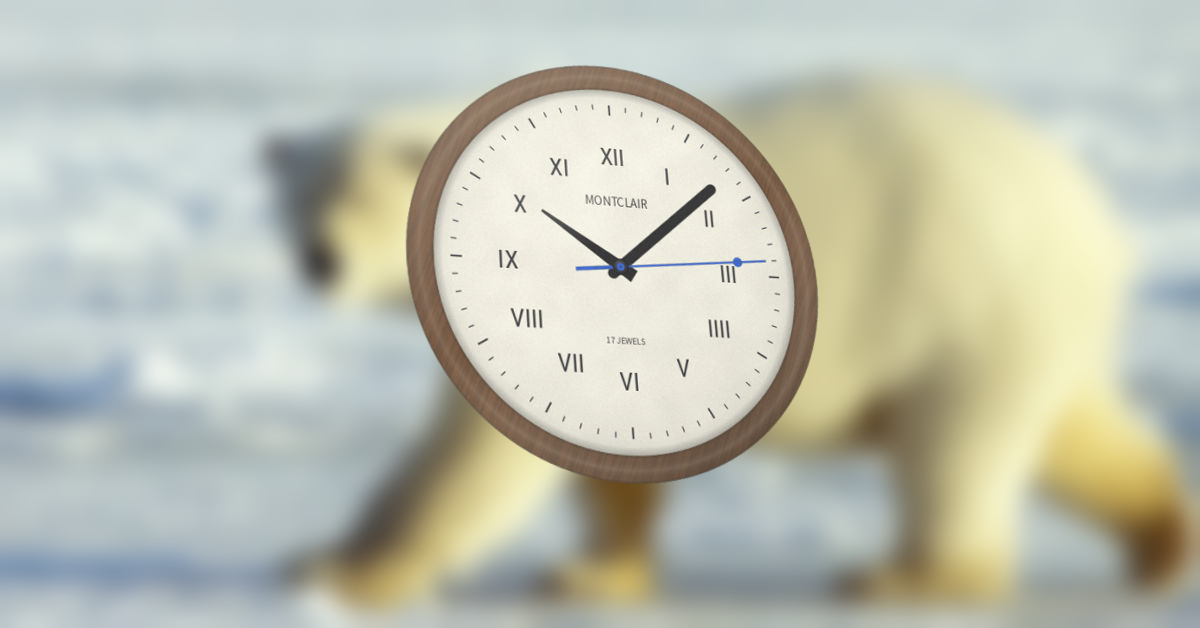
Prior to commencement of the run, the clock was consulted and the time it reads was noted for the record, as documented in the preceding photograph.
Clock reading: 10:08:14
